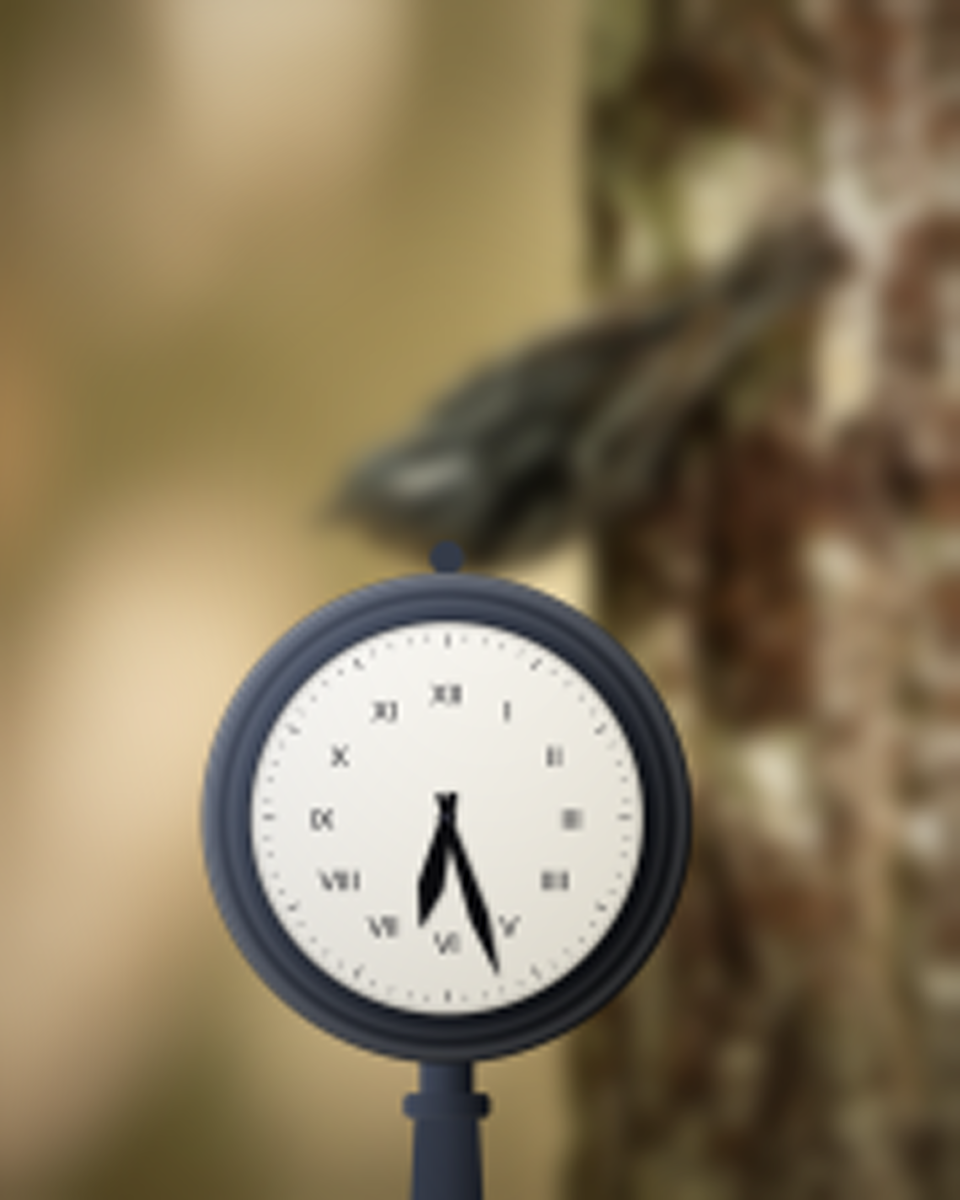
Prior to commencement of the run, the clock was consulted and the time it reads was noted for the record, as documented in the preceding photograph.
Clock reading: 6:27
